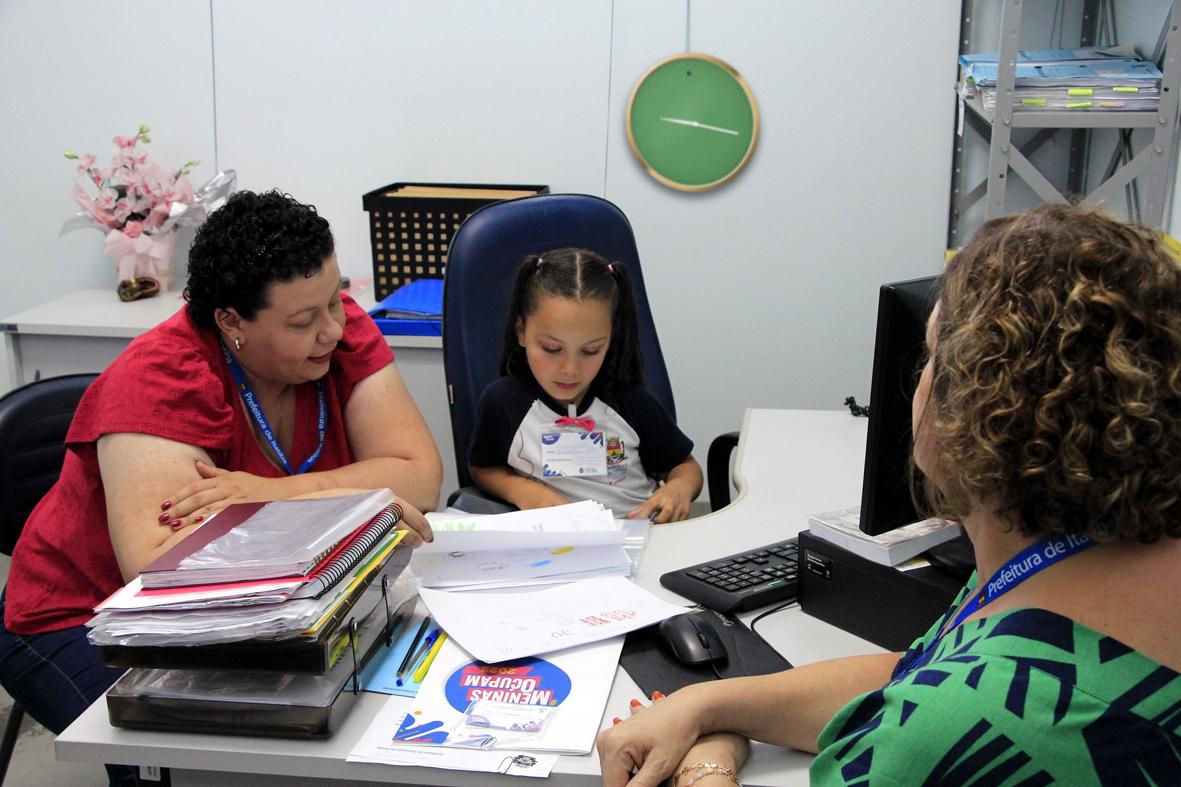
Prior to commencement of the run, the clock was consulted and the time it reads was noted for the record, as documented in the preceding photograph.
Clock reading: 9:17
